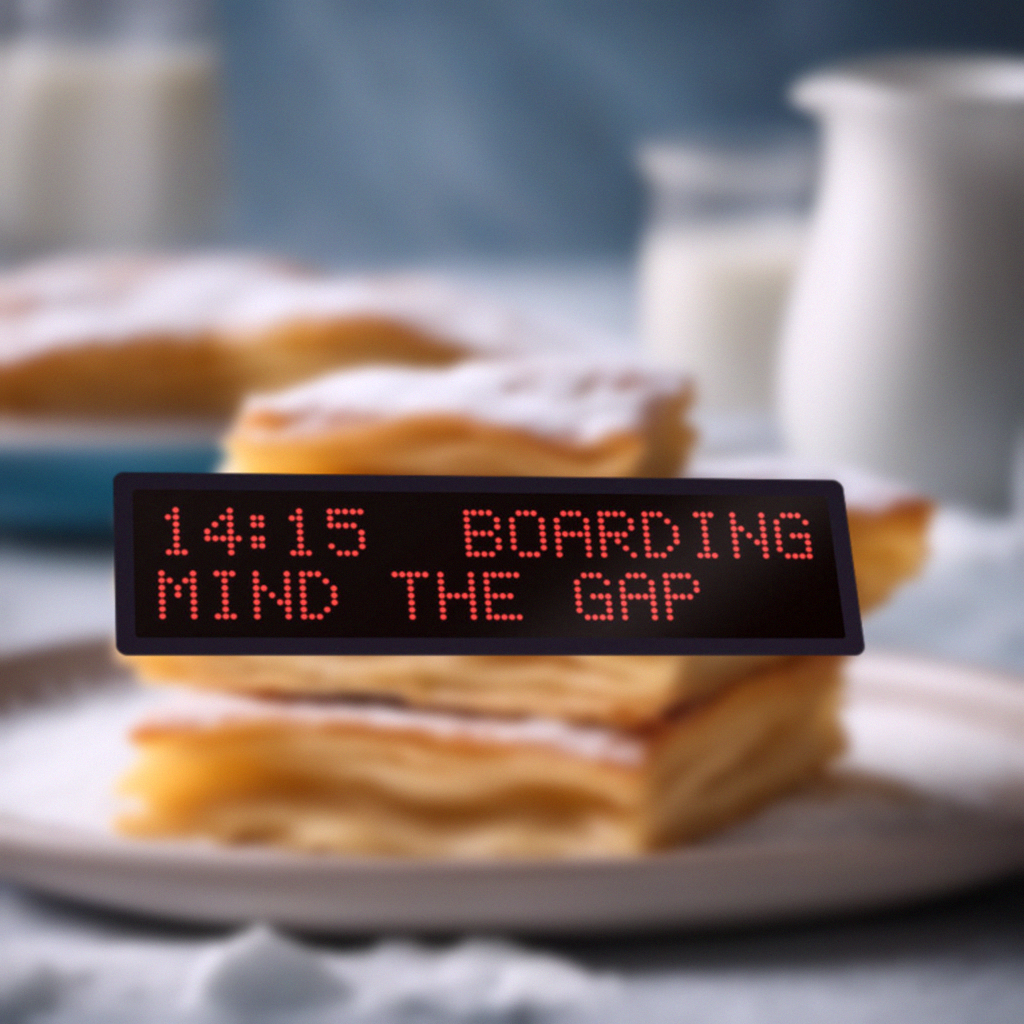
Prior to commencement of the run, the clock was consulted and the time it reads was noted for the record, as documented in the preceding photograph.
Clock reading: 14:15
